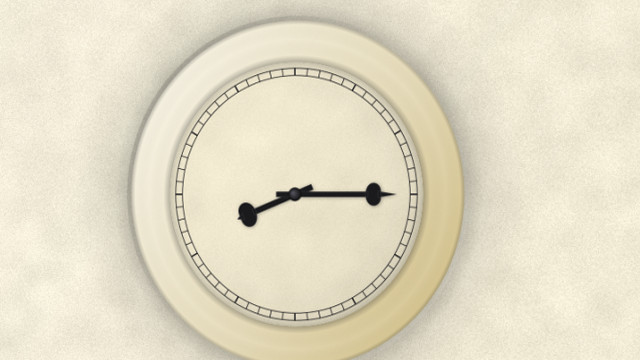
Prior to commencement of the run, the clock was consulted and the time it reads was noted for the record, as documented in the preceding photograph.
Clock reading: 8:15
